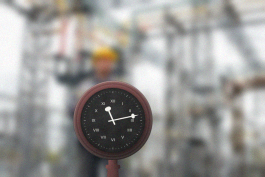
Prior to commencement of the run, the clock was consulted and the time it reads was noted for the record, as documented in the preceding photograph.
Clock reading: 11:13
